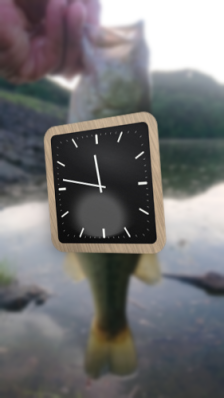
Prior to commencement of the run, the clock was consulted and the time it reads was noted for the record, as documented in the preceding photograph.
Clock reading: 11:47
